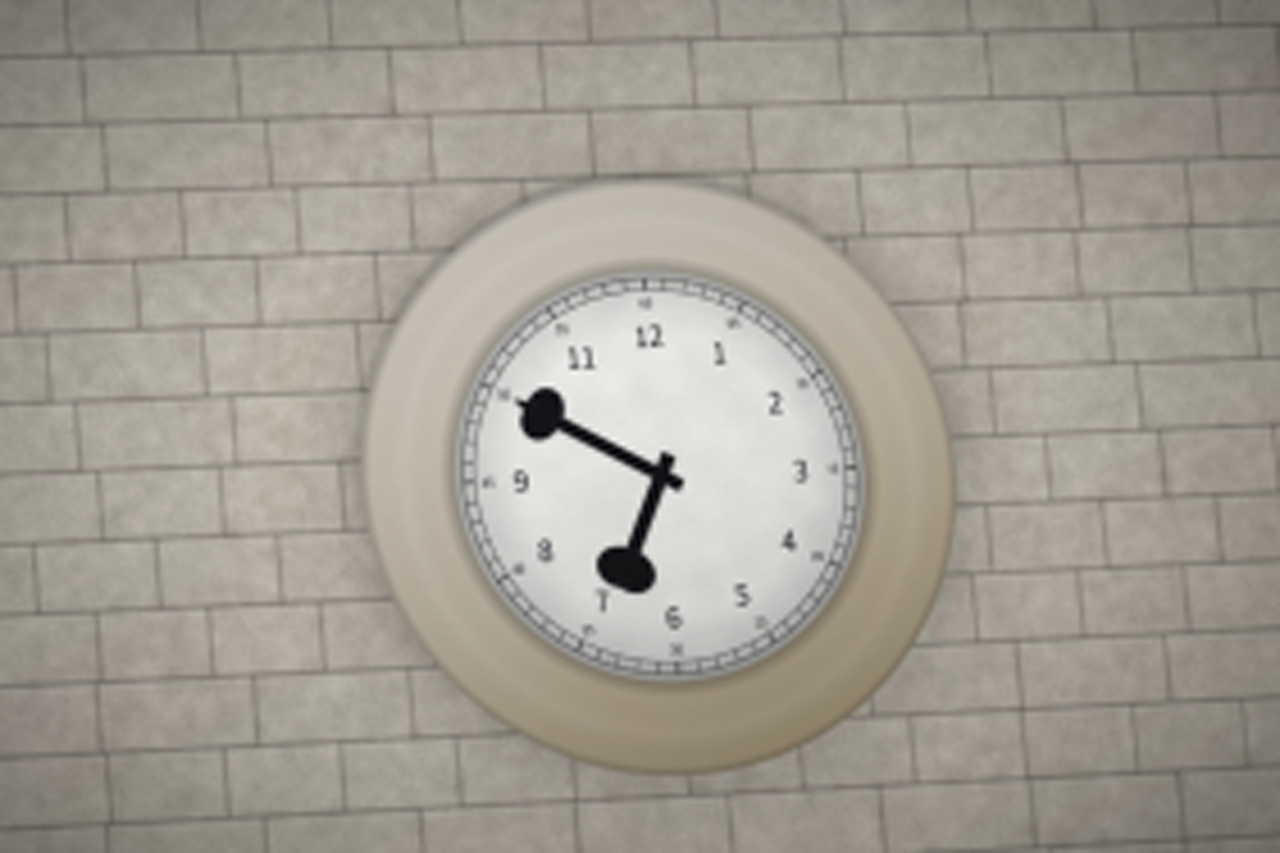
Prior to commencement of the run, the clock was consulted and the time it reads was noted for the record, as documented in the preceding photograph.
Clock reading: 6:50
